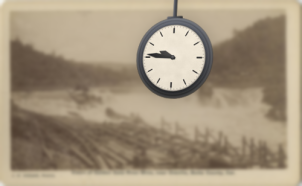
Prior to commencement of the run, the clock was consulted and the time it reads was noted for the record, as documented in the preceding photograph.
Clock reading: 9:46
